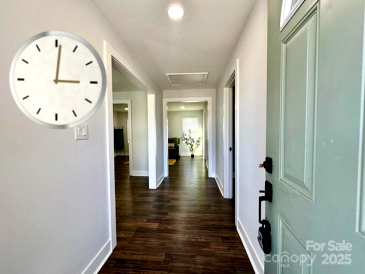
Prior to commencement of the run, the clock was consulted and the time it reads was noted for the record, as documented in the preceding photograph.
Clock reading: 3:01
